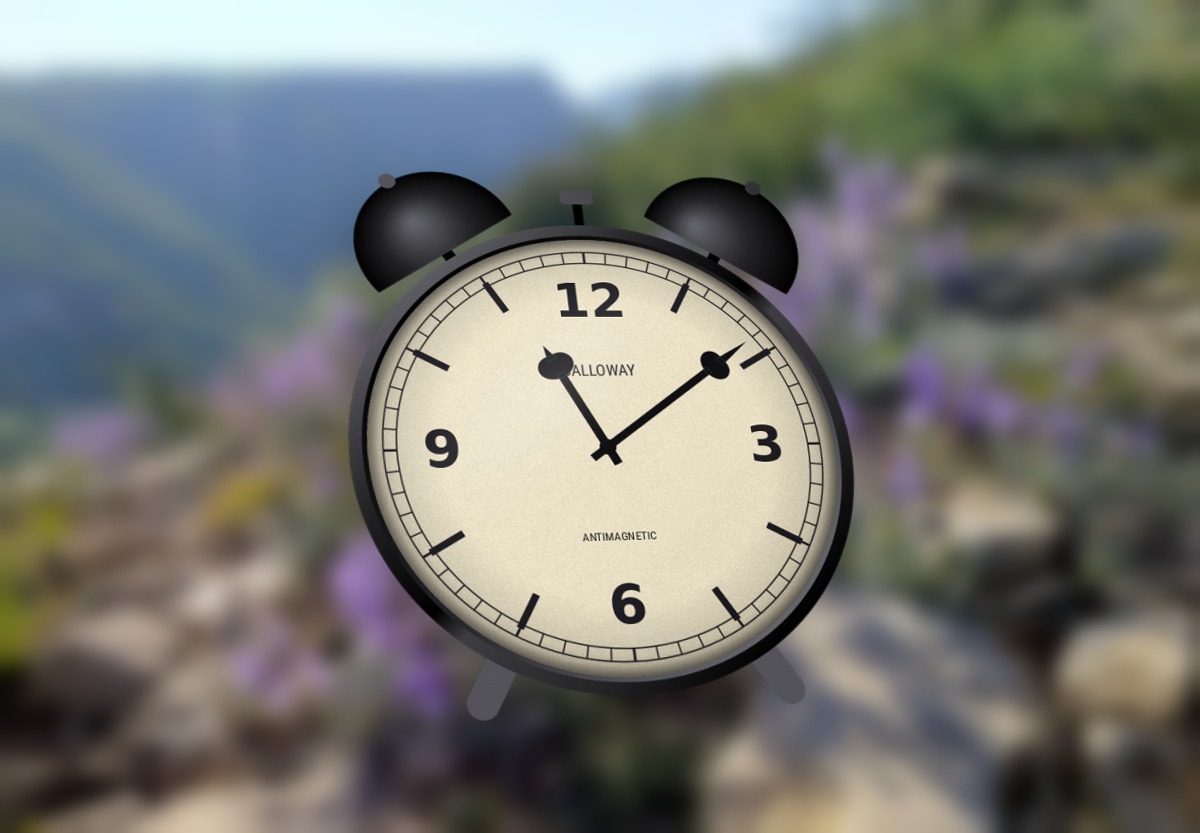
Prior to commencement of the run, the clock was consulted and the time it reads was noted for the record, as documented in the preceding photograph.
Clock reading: 11:09
